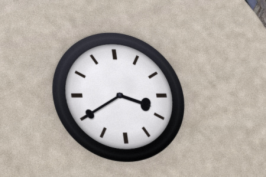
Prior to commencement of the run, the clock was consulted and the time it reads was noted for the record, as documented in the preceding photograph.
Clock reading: 3:40
